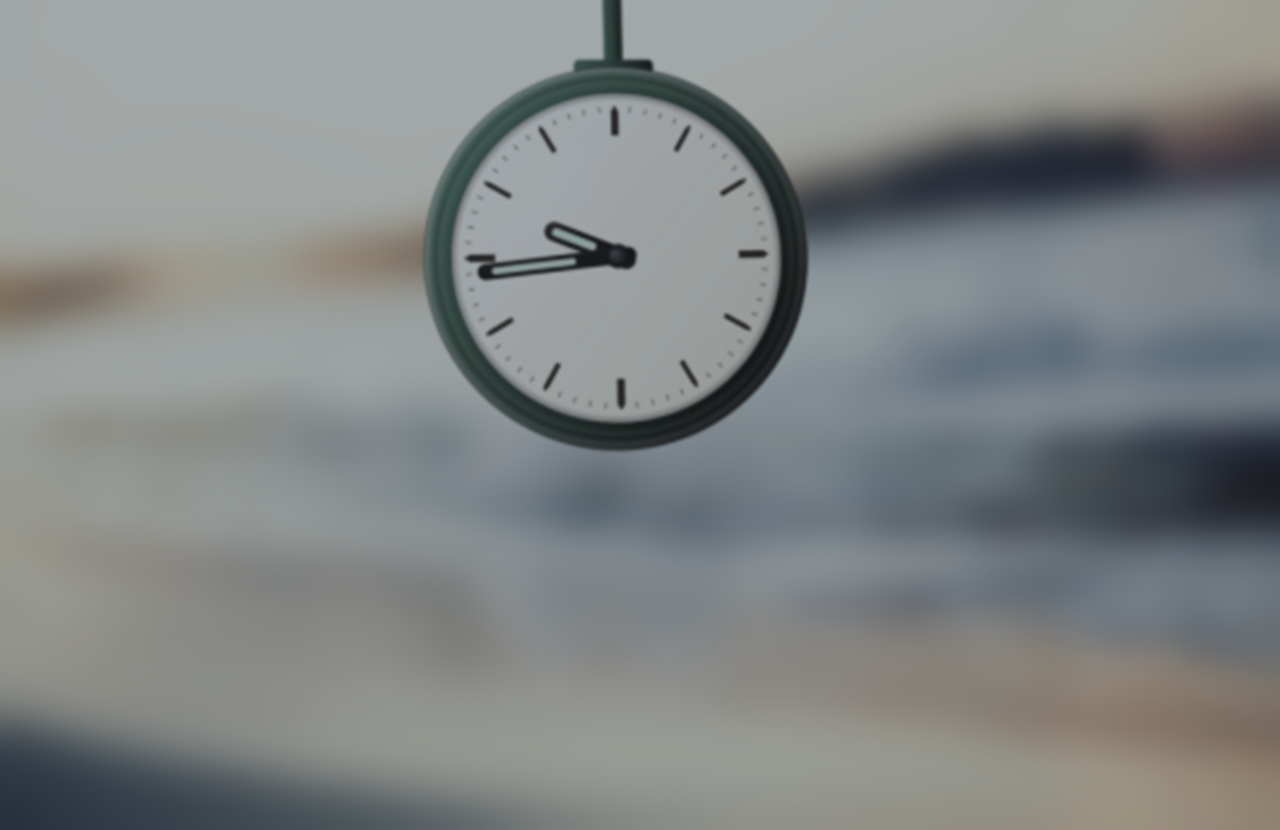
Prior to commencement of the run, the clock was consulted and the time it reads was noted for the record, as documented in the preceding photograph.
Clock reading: 9:44
